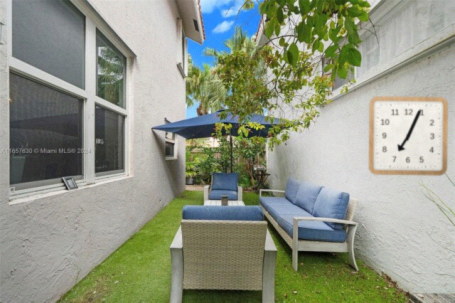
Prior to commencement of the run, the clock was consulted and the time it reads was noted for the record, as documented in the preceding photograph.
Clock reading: 7:04
